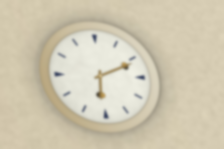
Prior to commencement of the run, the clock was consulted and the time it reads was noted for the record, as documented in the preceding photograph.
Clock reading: 6:11
